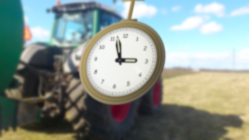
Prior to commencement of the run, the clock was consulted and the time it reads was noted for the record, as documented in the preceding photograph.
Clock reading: 2:57
